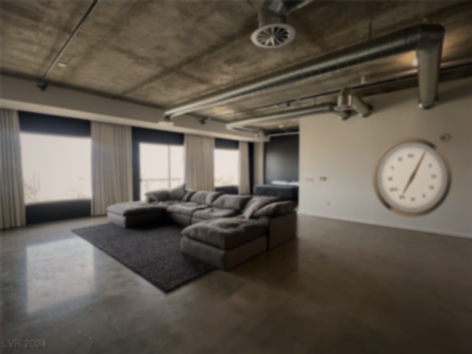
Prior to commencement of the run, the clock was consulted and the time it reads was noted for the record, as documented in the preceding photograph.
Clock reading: 7:05
